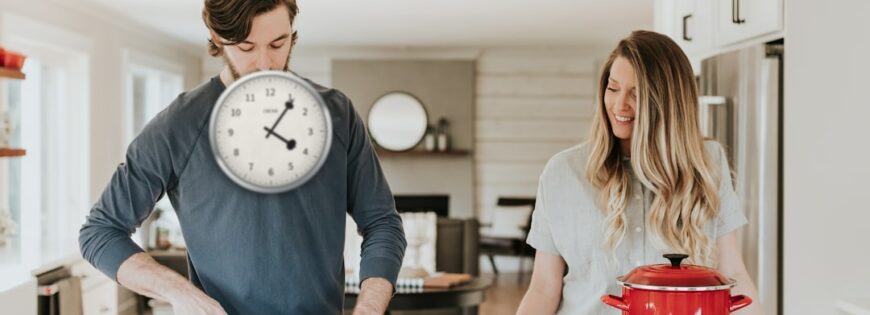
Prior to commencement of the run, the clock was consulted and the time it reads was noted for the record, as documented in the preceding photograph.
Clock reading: 4:06
